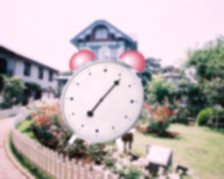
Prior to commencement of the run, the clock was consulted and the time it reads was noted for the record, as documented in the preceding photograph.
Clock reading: 7:06
